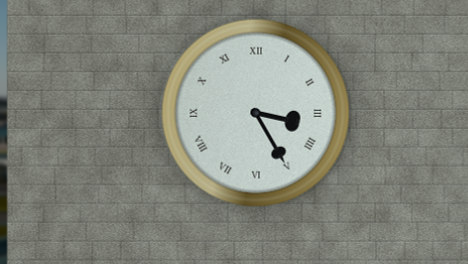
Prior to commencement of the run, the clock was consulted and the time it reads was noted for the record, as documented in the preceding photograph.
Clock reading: 3:25
